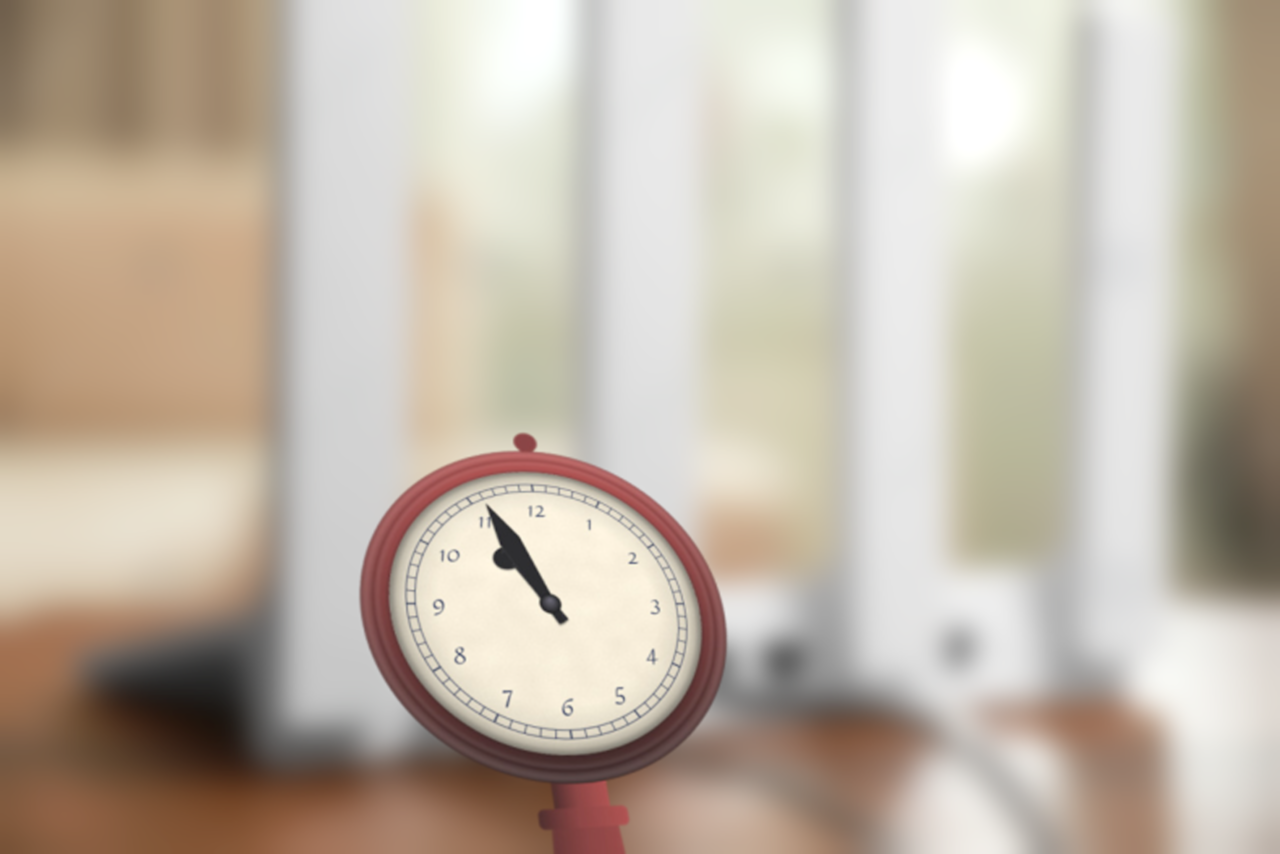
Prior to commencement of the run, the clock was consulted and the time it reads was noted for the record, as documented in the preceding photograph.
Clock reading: 10:56
